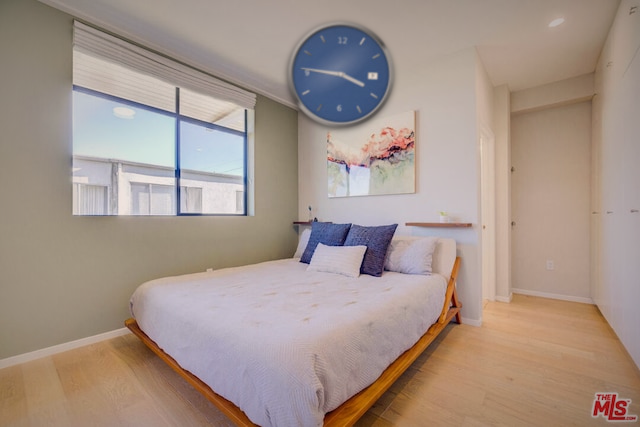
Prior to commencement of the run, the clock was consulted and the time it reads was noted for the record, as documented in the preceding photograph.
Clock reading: 3:46
